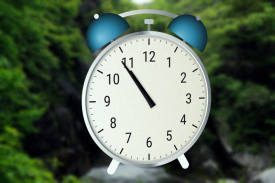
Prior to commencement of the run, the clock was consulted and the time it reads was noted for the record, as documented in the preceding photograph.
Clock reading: 10:54
